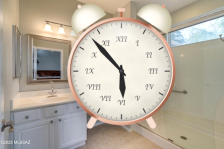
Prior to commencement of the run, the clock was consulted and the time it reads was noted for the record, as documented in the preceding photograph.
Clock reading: 5:53
